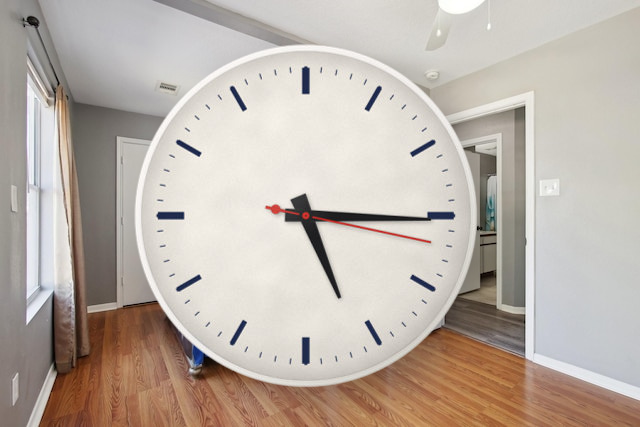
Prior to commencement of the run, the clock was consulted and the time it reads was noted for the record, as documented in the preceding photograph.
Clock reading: 5:15:17
